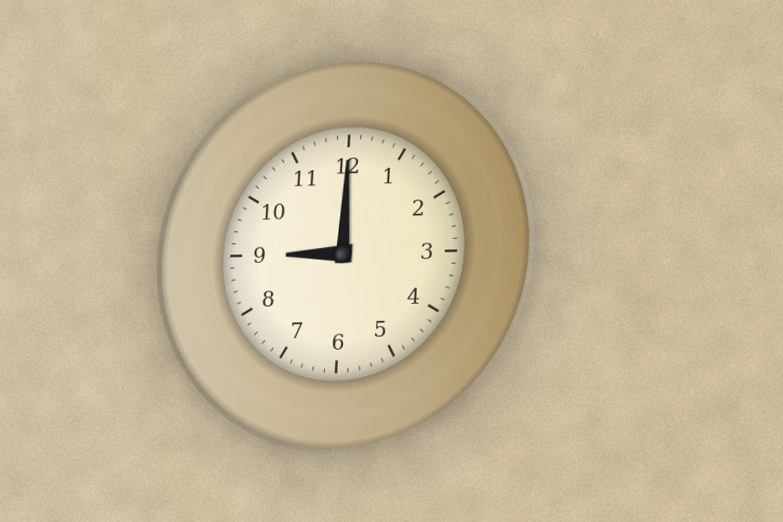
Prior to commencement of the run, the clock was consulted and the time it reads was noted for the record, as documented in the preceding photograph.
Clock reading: 9:00
